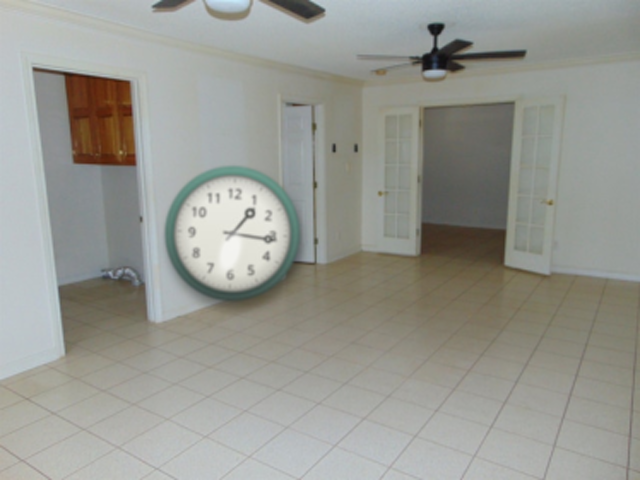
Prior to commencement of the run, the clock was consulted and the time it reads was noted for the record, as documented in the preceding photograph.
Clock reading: 1:16
